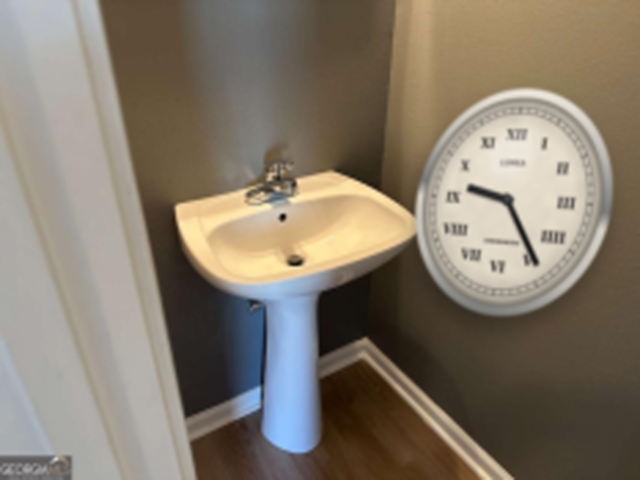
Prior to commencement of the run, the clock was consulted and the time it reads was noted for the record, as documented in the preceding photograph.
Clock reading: 9:24
